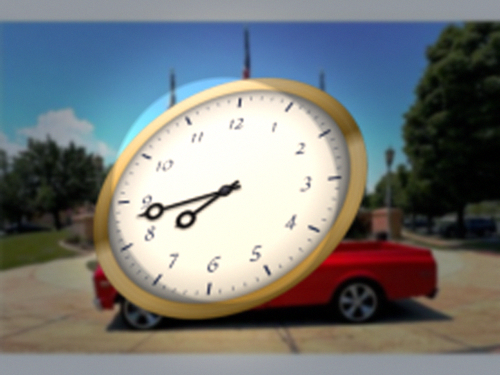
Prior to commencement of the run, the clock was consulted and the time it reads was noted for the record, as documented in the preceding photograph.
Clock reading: 7:43
